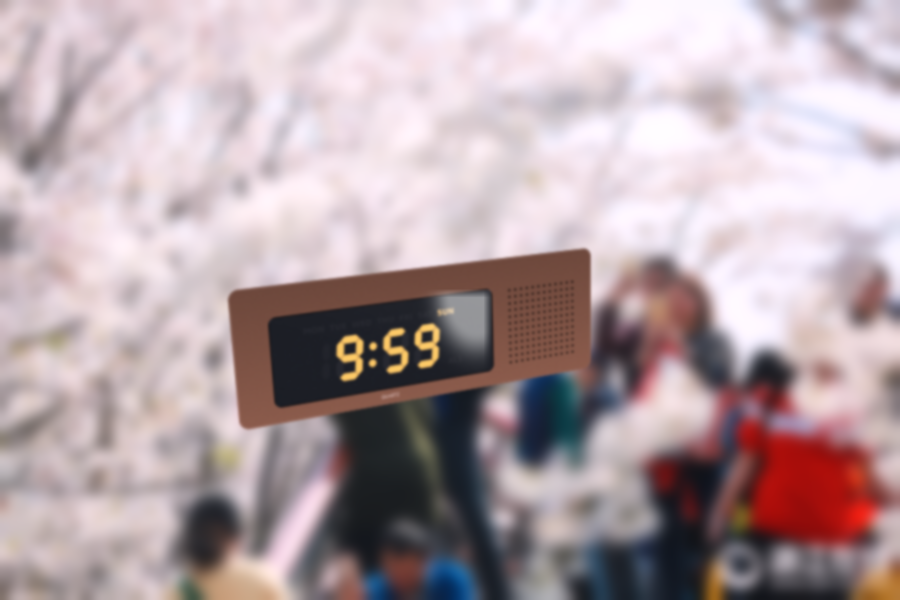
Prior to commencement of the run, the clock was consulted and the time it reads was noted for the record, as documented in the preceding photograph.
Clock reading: 9:59
